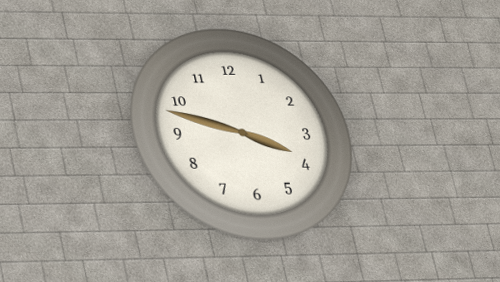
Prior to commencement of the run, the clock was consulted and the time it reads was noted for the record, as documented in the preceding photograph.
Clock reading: 3:48
